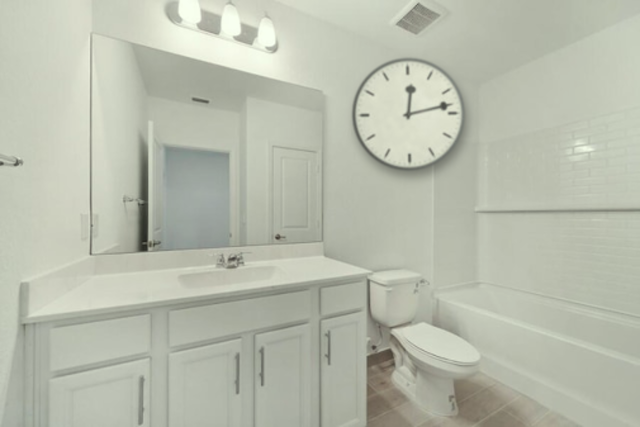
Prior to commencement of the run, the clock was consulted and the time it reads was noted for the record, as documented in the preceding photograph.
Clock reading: 12:13
